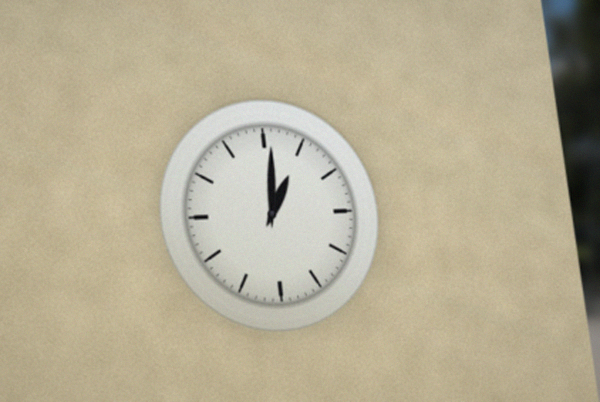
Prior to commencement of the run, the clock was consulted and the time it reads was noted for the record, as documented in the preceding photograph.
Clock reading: 1:01
